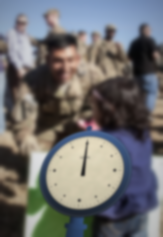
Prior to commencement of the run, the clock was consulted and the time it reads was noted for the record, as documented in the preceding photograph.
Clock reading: 12:00
